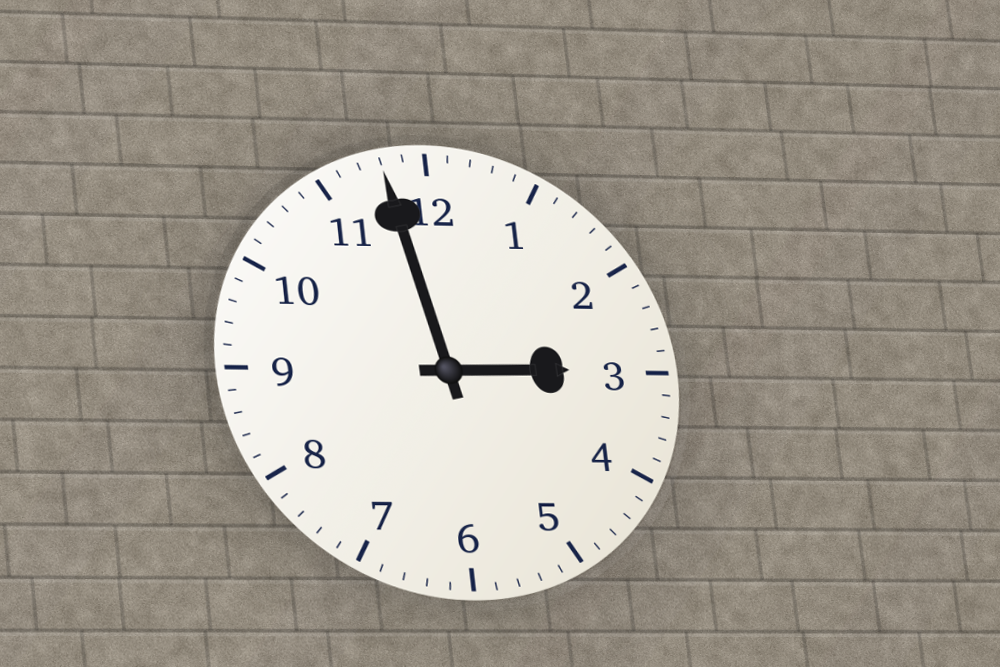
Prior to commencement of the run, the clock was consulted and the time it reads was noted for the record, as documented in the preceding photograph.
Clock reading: 2:58
